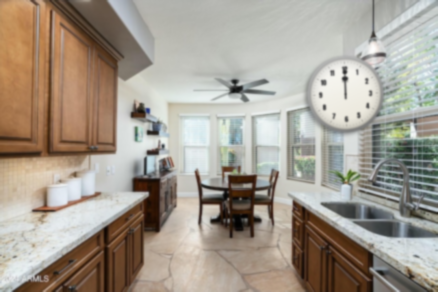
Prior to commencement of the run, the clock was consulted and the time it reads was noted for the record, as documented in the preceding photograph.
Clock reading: 12:00
